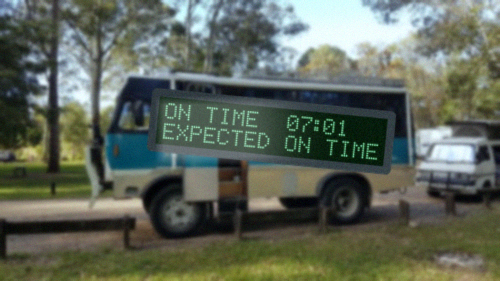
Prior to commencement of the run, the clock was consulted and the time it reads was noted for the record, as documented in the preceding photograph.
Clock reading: 7:01
